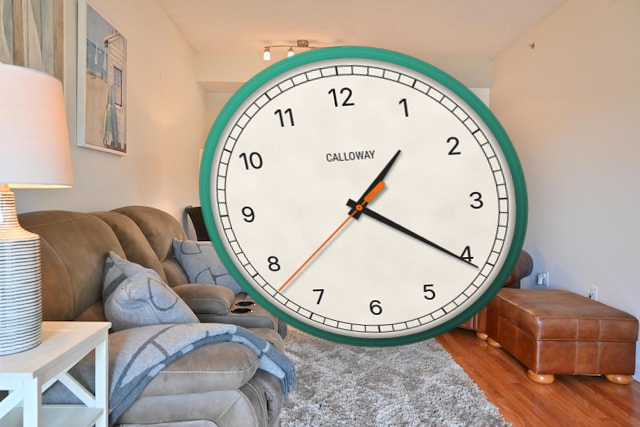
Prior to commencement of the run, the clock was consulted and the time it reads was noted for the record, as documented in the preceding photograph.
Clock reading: 1:20:38
